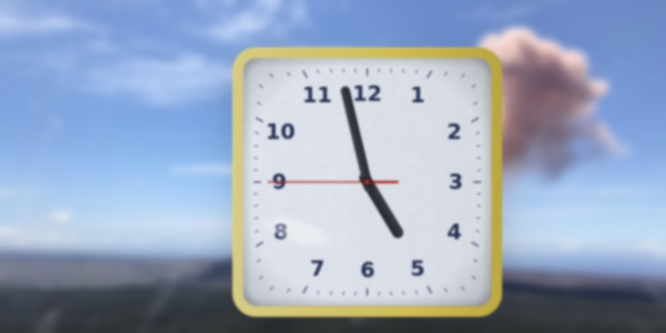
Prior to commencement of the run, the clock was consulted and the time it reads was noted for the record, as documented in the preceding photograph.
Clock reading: 4:57:45
